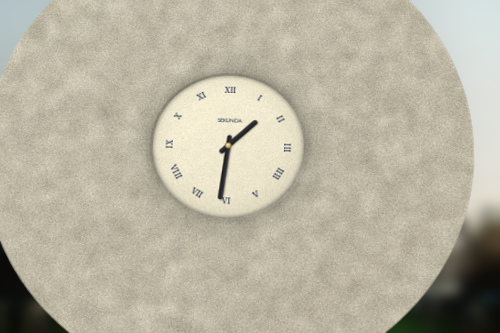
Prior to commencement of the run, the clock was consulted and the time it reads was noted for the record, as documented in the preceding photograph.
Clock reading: 1:31
